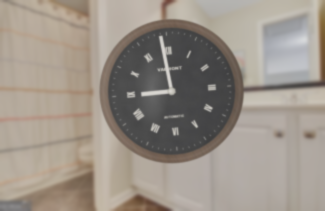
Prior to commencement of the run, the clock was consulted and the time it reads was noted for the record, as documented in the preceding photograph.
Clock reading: 8:59
